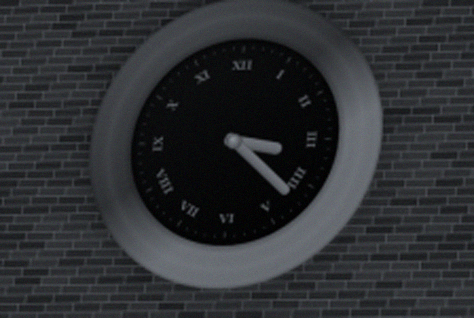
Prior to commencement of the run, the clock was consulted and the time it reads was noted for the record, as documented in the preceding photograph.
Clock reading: 3:22
